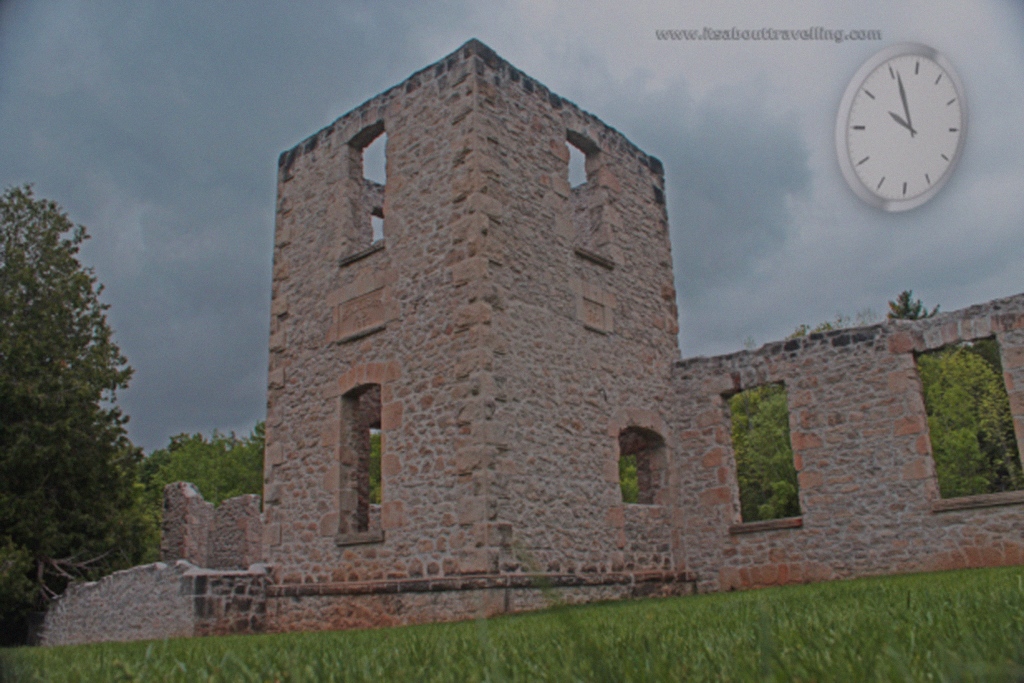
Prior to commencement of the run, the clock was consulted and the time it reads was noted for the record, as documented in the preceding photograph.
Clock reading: 9:56
